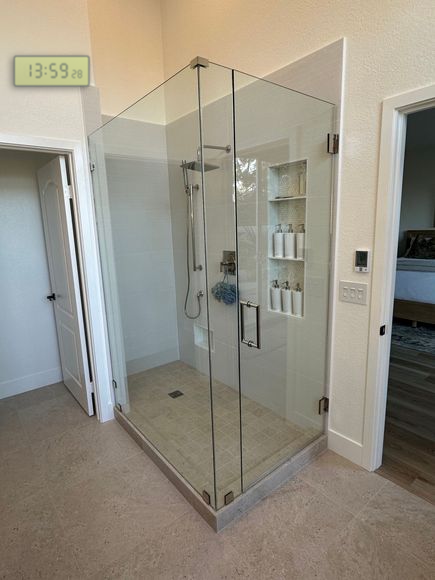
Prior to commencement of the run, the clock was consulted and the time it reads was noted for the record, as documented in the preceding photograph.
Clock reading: 13:59
